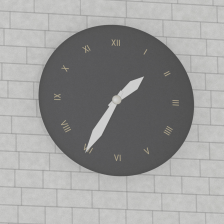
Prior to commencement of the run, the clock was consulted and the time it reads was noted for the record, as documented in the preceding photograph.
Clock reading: 1:35
